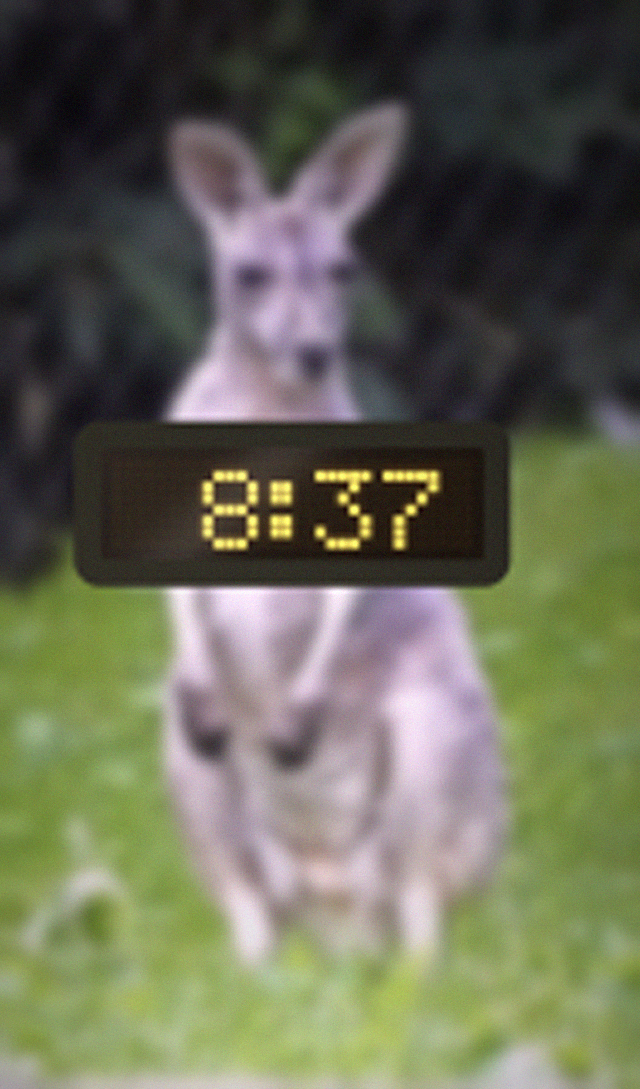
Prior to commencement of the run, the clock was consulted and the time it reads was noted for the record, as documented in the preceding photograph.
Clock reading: 8:37
